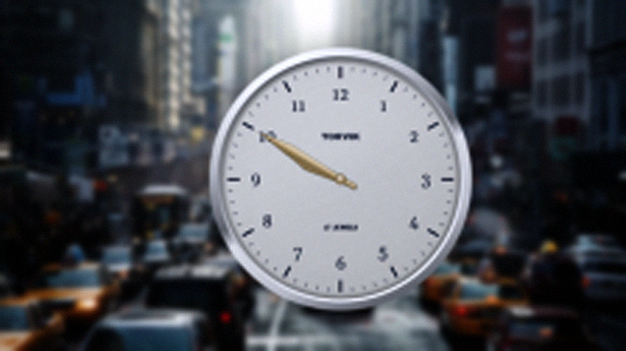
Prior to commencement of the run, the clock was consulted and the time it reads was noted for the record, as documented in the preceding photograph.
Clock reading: 9:50
